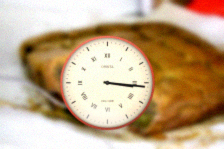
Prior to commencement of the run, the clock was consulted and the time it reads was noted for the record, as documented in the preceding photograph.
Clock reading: 3:16
